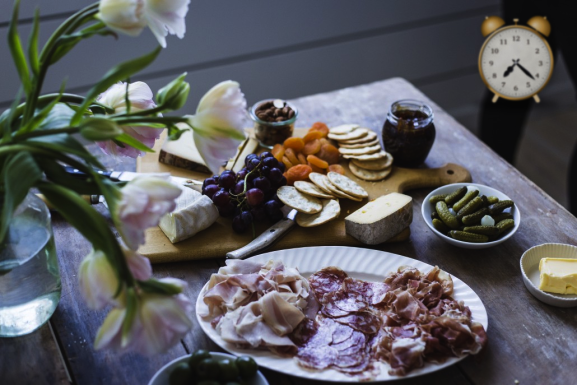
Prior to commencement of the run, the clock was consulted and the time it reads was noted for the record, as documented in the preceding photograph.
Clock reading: 7:22
